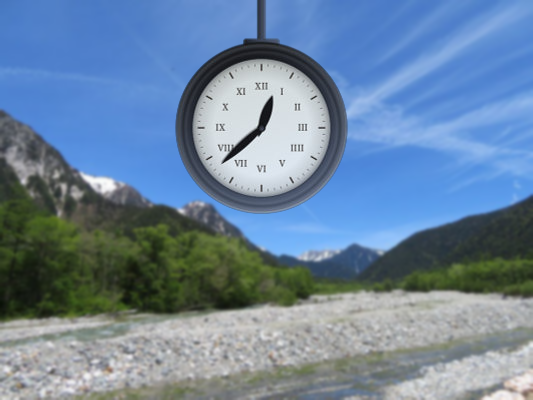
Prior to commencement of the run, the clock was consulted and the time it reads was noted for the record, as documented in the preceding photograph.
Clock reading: 12:38
